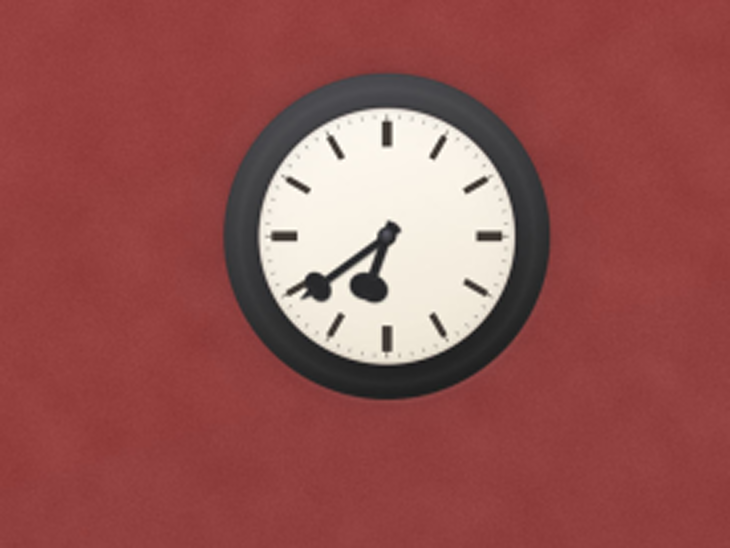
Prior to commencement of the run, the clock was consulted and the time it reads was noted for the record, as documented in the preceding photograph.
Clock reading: 6:39
